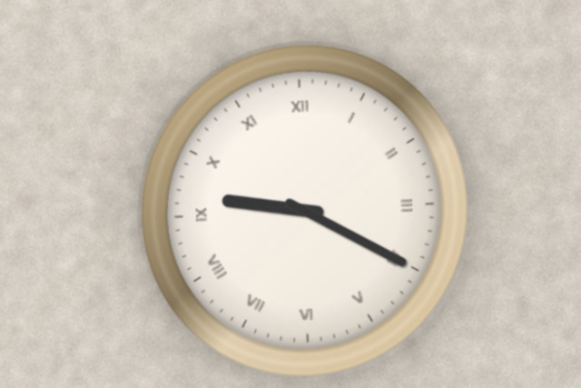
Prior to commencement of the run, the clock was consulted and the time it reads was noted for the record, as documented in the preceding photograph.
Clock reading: 9:20
